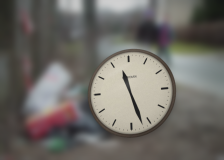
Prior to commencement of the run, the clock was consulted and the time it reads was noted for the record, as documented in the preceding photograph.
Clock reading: 11:27
